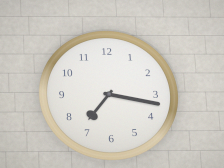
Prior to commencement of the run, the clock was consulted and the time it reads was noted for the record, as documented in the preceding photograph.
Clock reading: 7:17
